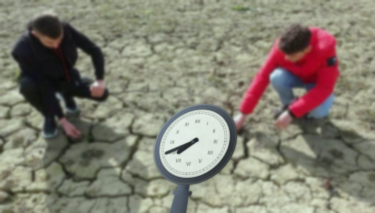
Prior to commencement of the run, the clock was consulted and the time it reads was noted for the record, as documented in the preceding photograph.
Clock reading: 7:41
